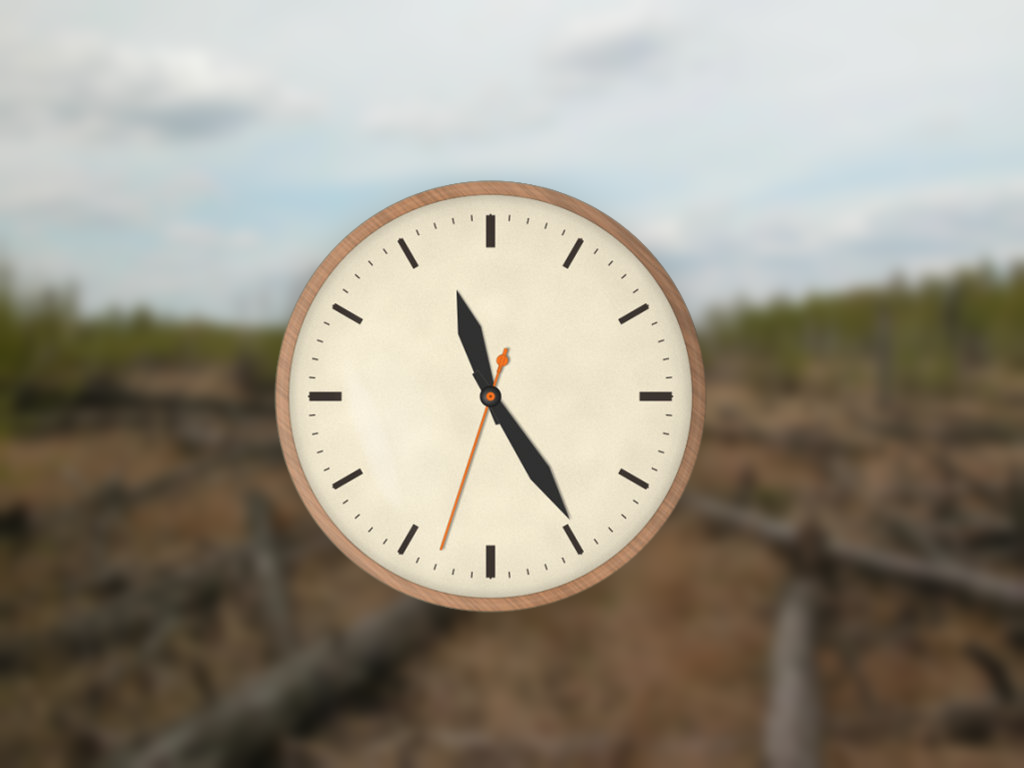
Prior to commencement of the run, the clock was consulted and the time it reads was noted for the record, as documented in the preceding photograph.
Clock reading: 11:24:33
